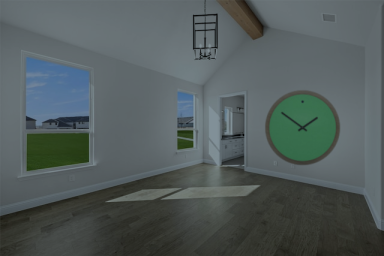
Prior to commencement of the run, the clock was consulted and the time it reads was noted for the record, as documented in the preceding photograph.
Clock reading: 1:51
